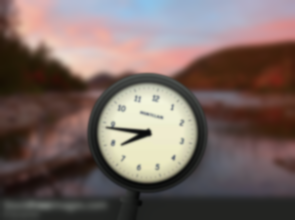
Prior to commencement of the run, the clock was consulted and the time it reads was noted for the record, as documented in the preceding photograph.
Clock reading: 7:44
